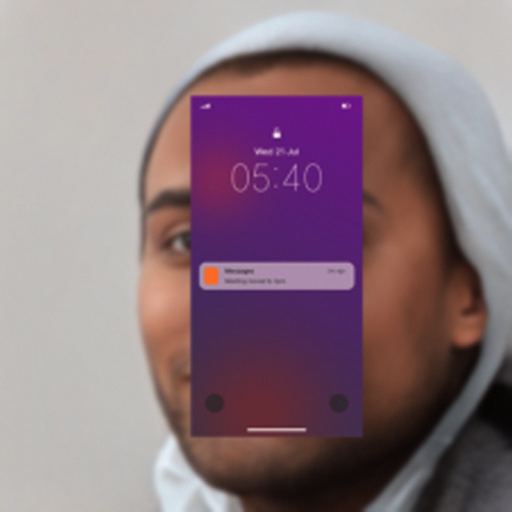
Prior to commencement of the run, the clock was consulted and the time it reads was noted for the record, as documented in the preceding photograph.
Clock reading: 5:40
